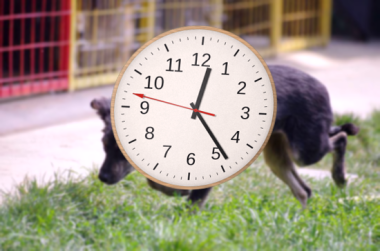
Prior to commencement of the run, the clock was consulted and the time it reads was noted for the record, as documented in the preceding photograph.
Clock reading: 12:23:47
